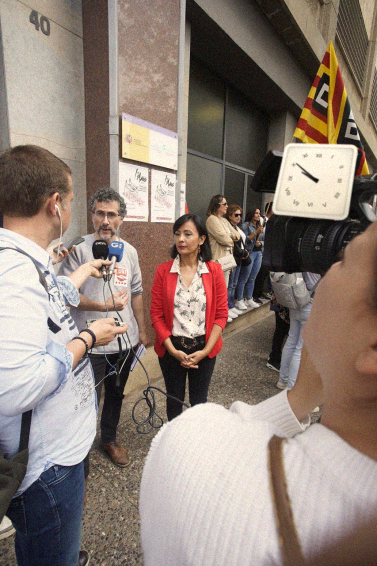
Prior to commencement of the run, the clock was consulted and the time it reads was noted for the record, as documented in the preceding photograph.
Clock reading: 9:51
